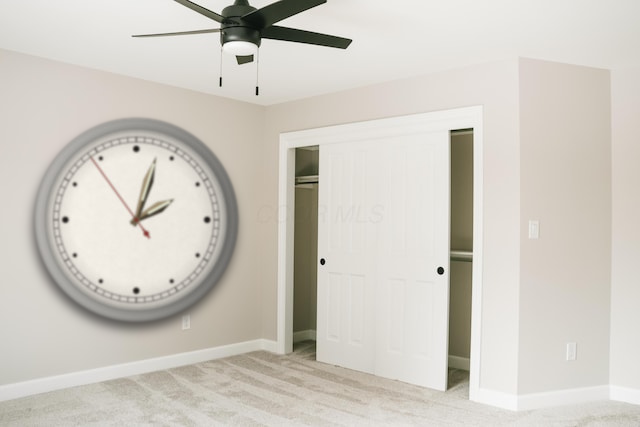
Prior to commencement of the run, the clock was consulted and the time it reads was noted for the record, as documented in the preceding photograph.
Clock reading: 2:02:54
